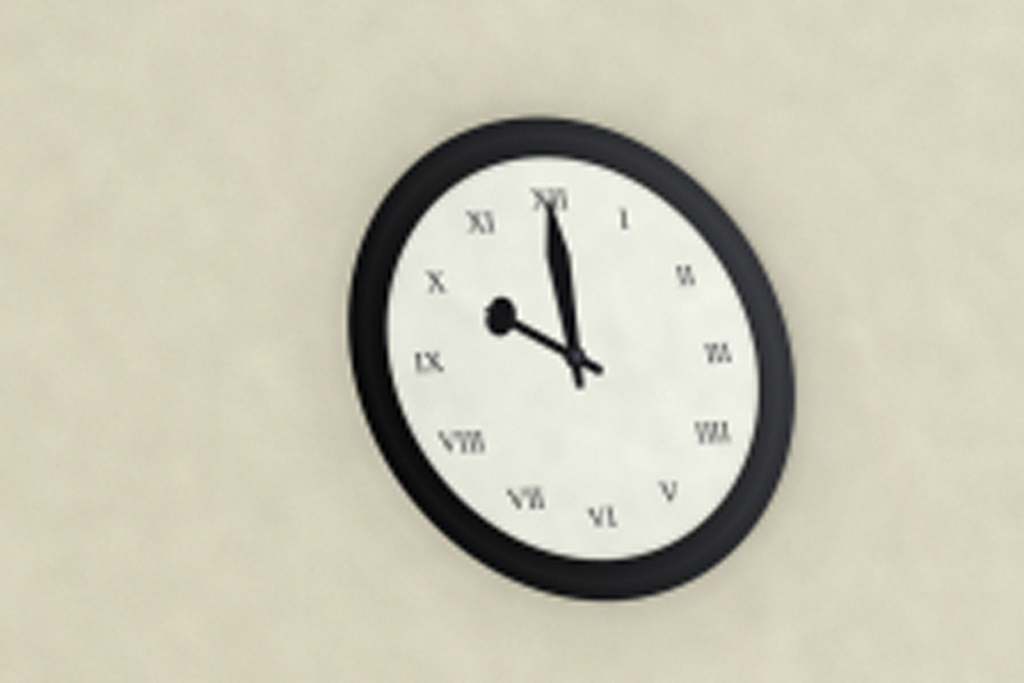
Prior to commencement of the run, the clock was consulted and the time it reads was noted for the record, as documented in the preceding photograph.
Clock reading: 10:00
